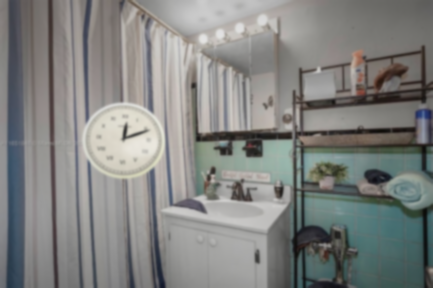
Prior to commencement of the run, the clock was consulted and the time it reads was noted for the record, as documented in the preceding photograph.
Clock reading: 12:11
